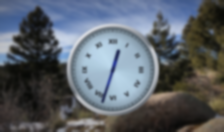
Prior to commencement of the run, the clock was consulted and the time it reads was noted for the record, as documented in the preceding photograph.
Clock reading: 12:33
